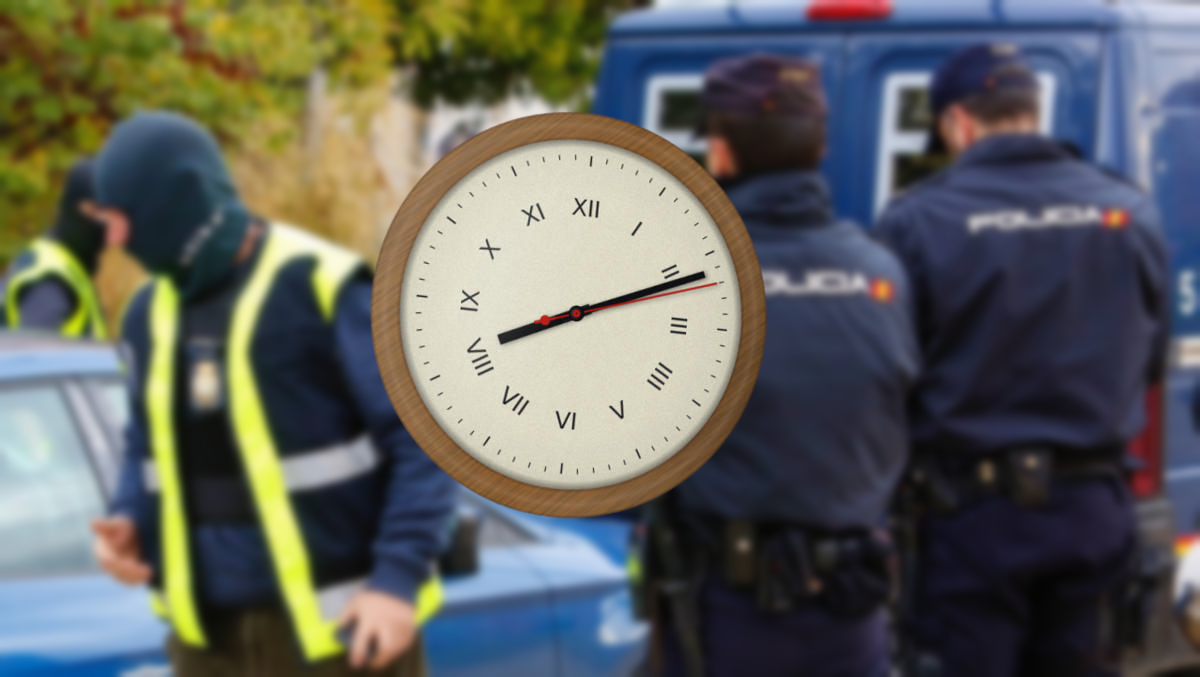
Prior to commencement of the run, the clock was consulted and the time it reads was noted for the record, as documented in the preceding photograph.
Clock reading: 8:11:12
